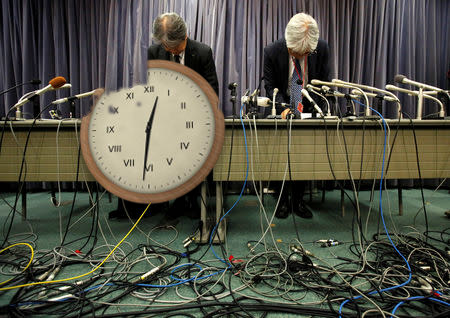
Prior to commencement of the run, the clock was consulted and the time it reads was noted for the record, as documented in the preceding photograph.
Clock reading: 12:31
